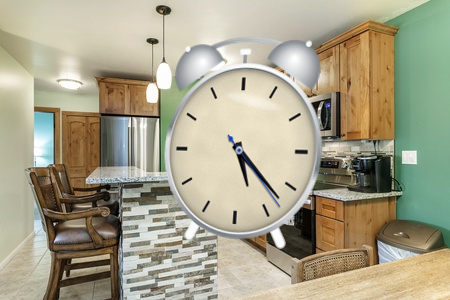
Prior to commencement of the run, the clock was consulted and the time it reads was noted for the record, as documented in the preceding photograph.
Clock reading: 5:22:23
